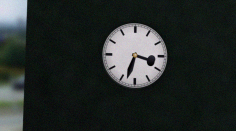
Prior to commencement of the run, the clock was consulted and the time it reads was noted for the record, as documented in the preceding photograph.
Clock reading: 3:33
